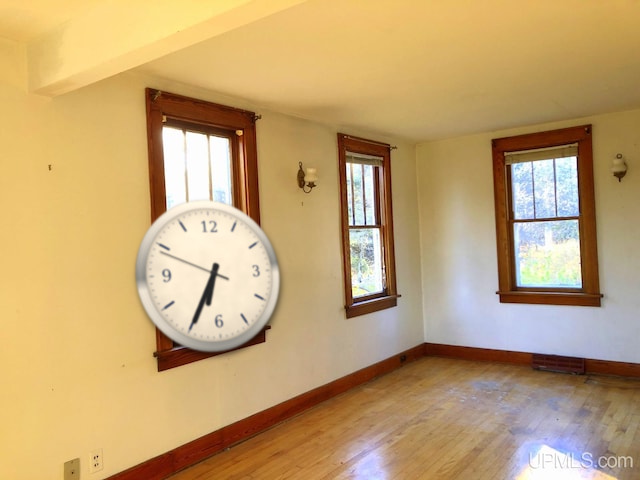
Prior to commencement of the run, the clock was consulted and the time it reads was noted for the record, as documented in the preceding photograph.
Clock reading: 6:34:49
